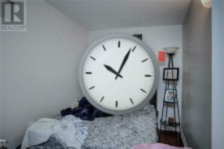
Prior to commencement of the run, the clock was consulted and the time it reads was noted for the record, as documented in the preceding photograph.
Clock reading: 10:04
